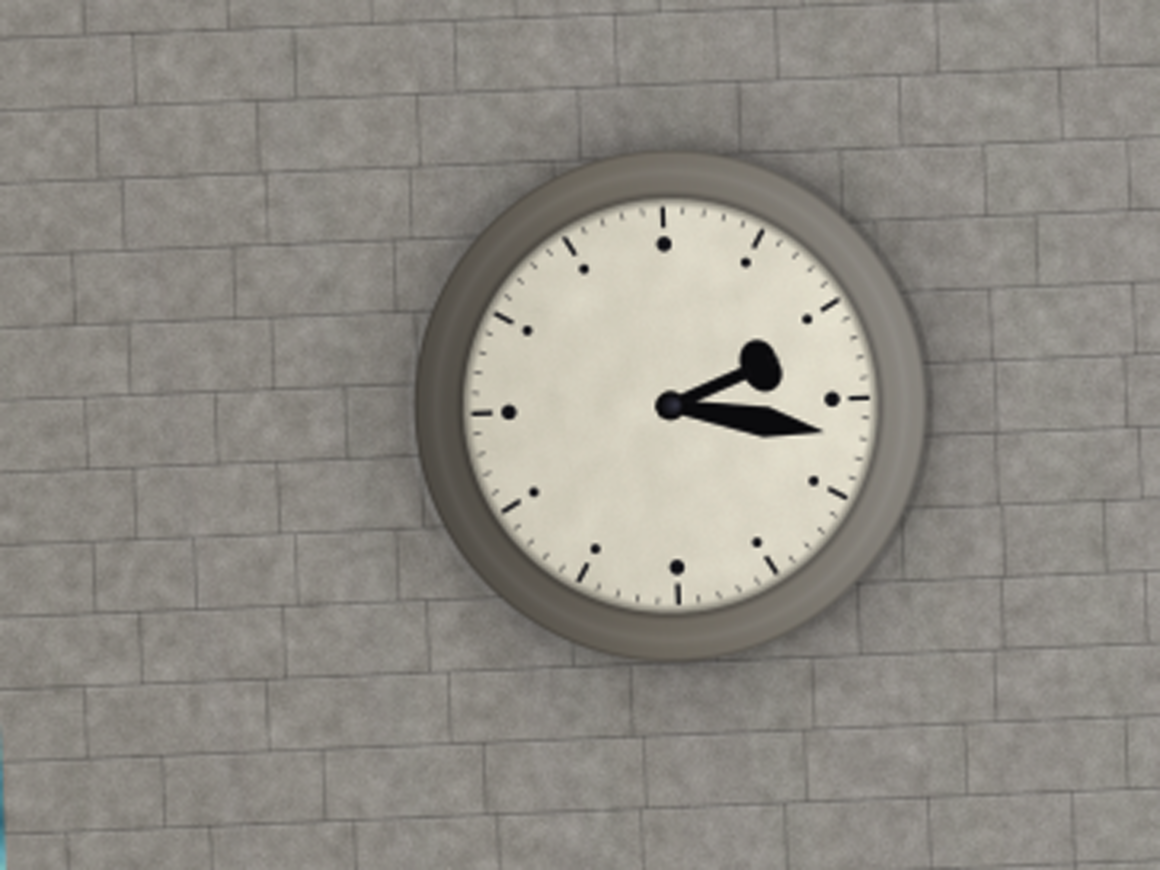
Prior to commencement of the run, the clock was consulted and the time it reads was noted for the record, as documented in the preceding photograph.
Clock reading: 2:17
